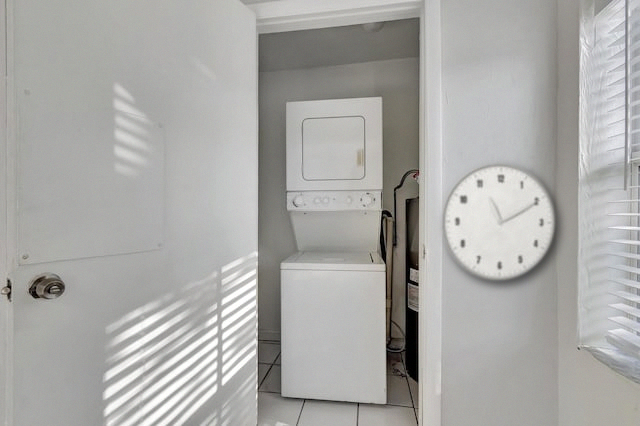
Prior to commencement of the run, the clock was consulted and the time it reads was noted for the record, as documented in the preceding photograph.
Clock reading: 11:10
